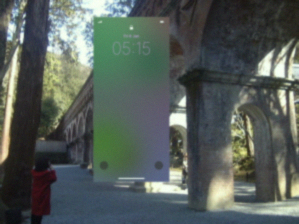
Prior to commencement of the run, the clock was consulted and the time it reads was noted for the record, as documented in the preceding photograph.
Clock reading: 5:15
